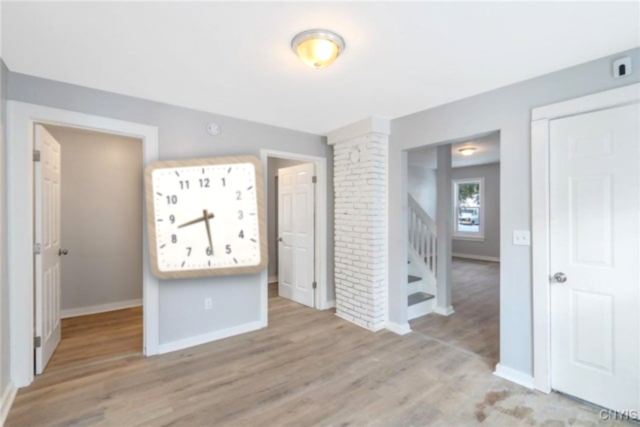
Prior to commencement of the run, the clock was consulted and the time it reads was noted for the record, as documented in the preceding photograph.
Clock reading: 8:29
